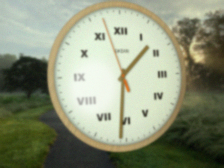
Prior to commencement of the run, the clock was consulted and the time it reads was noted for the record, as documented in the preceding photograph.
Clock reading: 1:30:57
